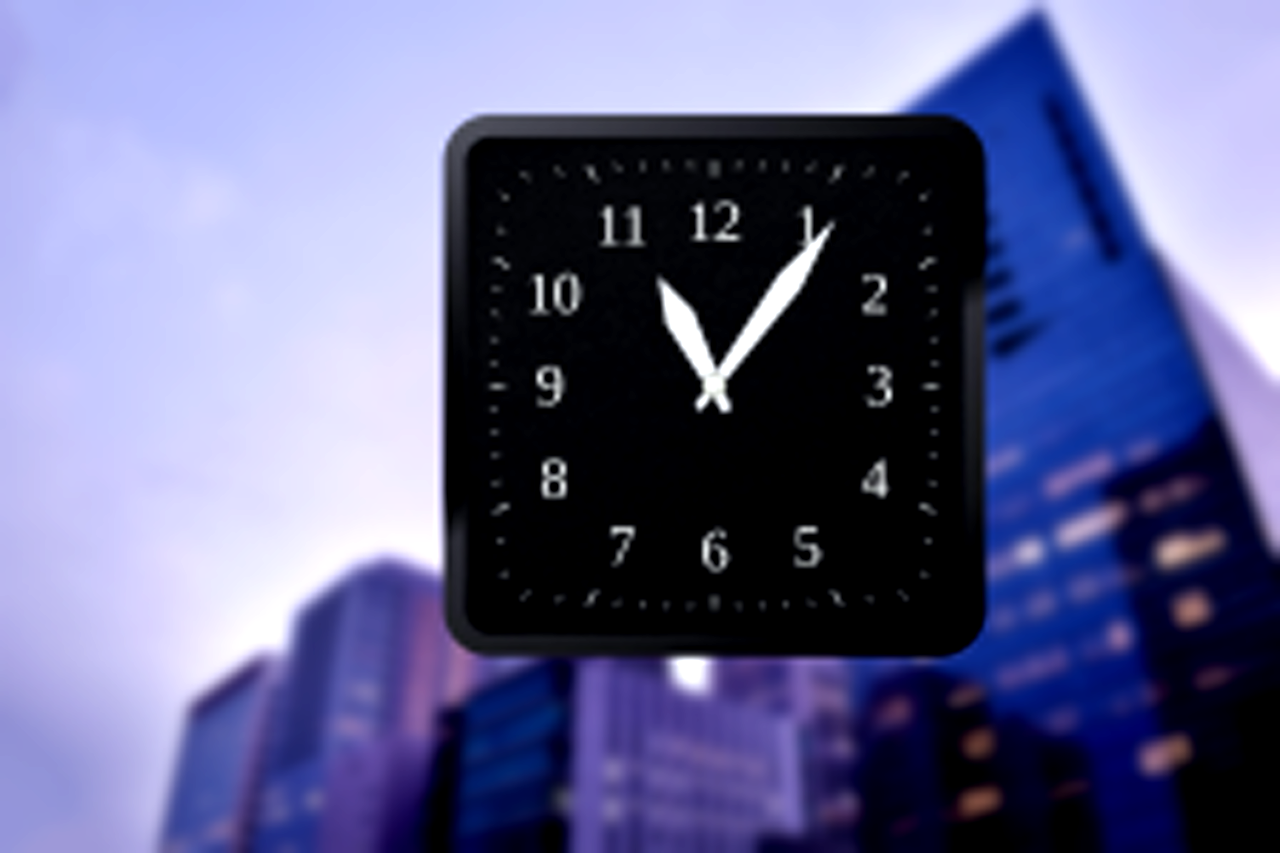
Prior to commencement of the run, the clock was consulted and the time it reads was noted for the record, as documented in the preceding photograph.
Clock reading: 11:06
